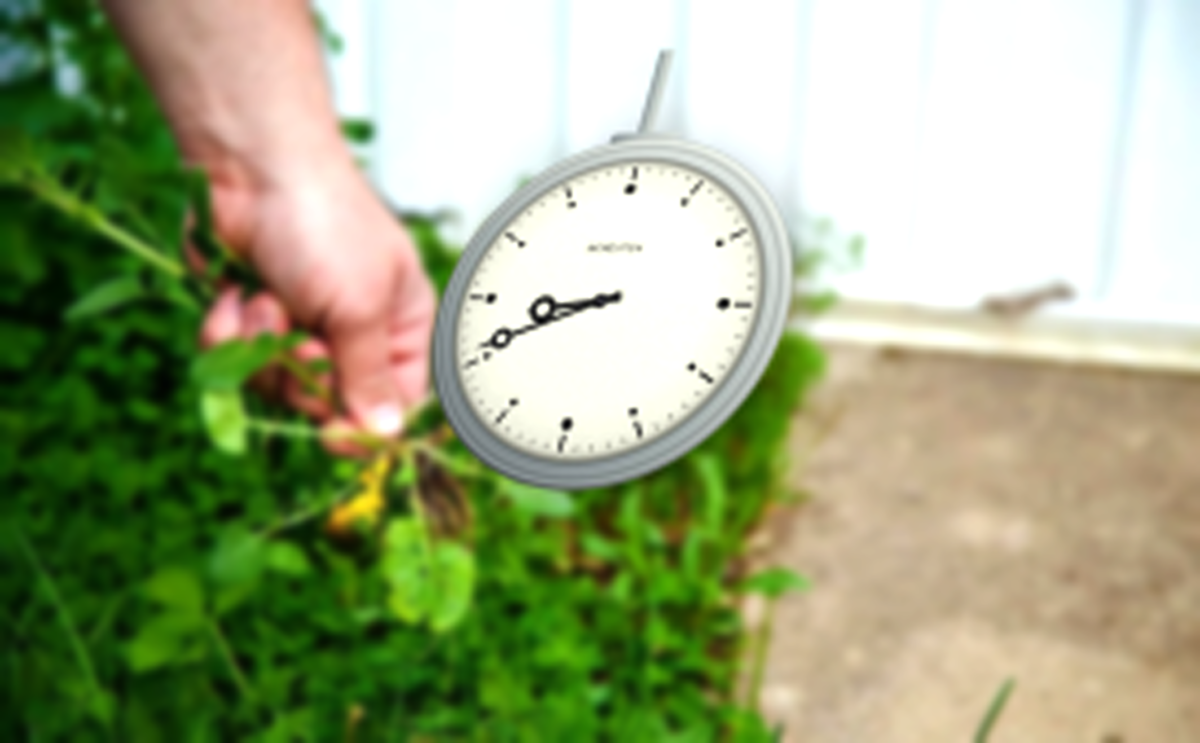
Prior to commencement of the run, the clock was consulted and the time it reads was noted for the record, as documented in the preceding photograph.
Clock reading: 8:41
